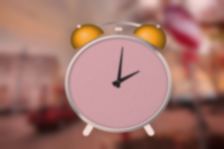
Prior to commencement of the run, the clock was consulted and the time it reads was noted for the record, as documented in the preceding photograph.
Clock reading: 2:01
